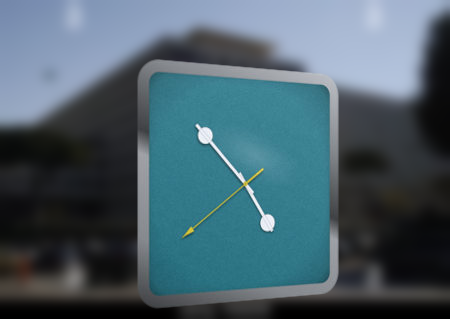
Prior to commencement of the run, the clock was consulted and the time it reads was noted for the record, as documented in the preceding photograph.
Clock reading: 4:52:39
